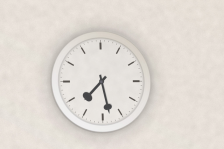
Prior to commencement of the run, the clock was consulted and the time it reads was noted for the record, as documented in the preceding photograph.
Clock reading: 7:28
